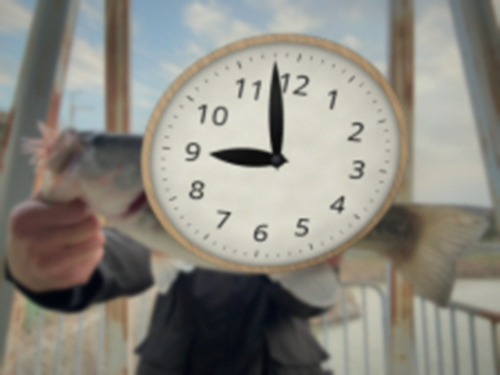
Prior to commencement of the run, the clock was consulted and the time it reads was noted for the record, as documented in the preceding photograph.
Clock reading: 8:58
